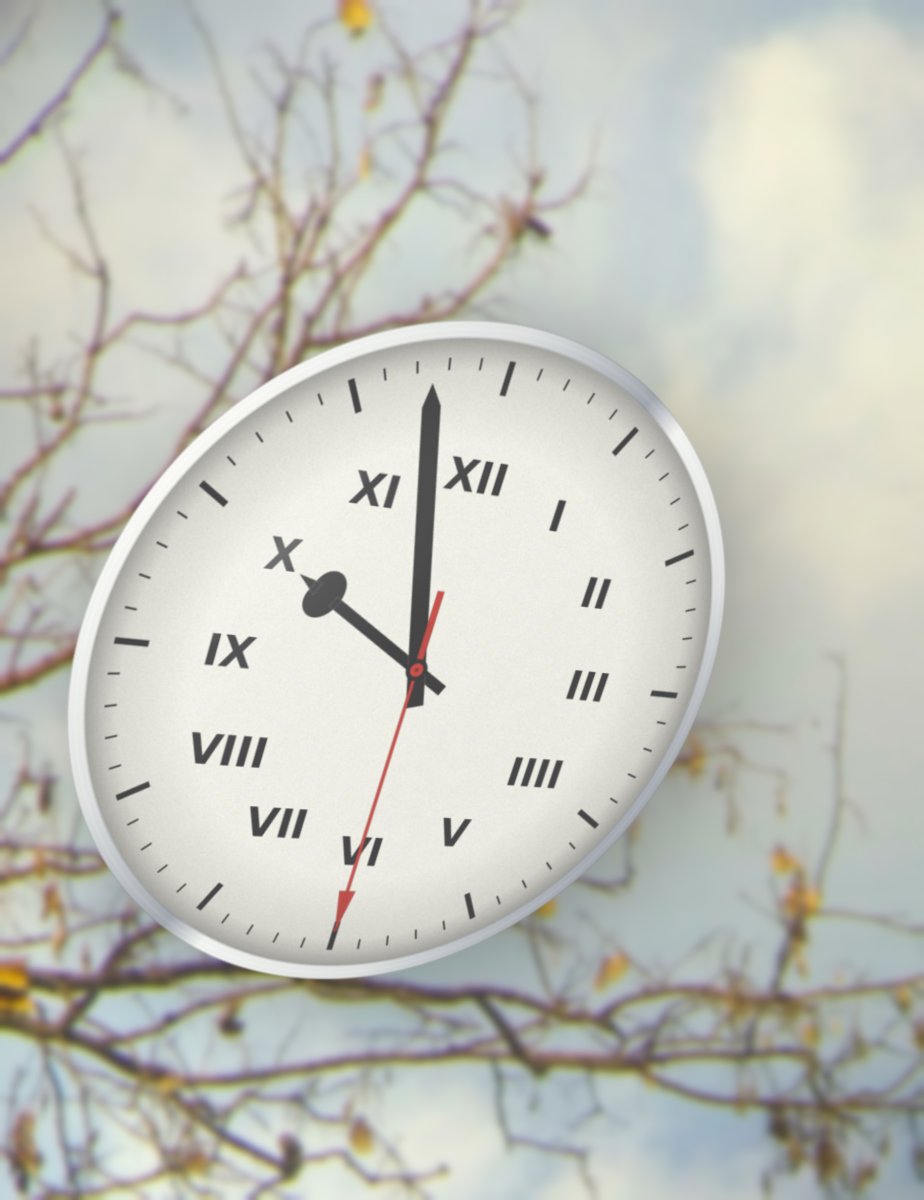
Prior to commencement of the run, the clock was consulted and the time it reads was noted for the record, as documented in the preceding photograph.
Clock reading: 9:57:30
